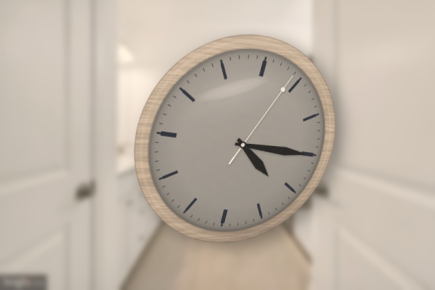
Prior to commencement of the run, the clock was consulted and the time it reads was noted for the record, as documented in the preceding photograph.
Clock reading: 4:15:04
